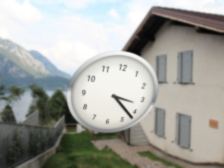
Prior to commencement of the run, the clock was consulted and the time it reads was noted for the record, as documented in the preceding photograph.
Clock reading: 3:22
